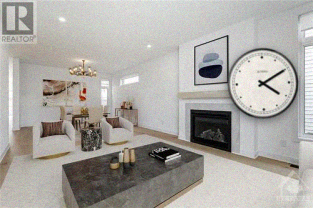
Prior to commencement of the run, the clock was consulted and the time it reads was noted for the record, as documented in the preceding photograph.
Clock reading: 4:10
